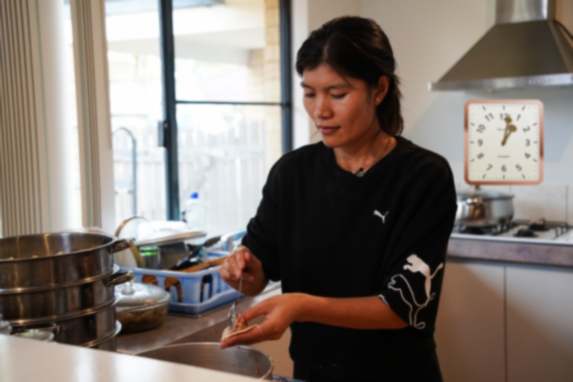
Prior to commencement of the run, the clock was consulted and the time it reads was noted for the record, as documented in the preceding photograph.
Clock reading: 1:02
